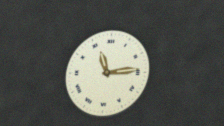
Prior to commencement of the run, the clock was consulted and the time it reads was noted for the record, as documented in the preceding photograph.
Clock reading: 11:14
